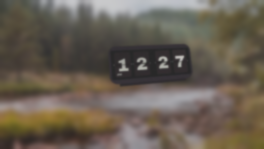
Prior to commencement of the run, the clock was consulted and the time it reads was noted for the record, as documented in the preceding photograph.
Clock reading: 12:27
